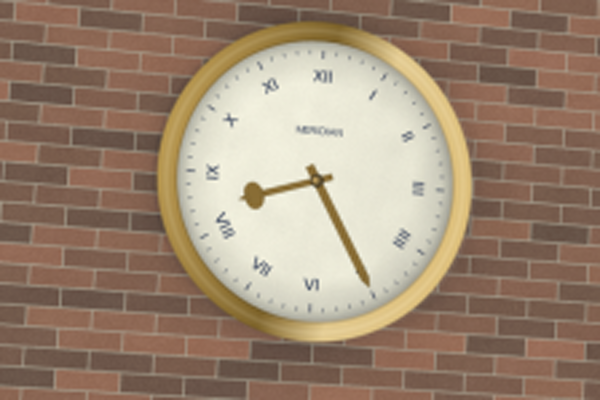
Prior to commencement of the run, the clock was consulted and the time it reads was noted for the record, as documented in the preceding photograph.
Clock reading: 8:25
